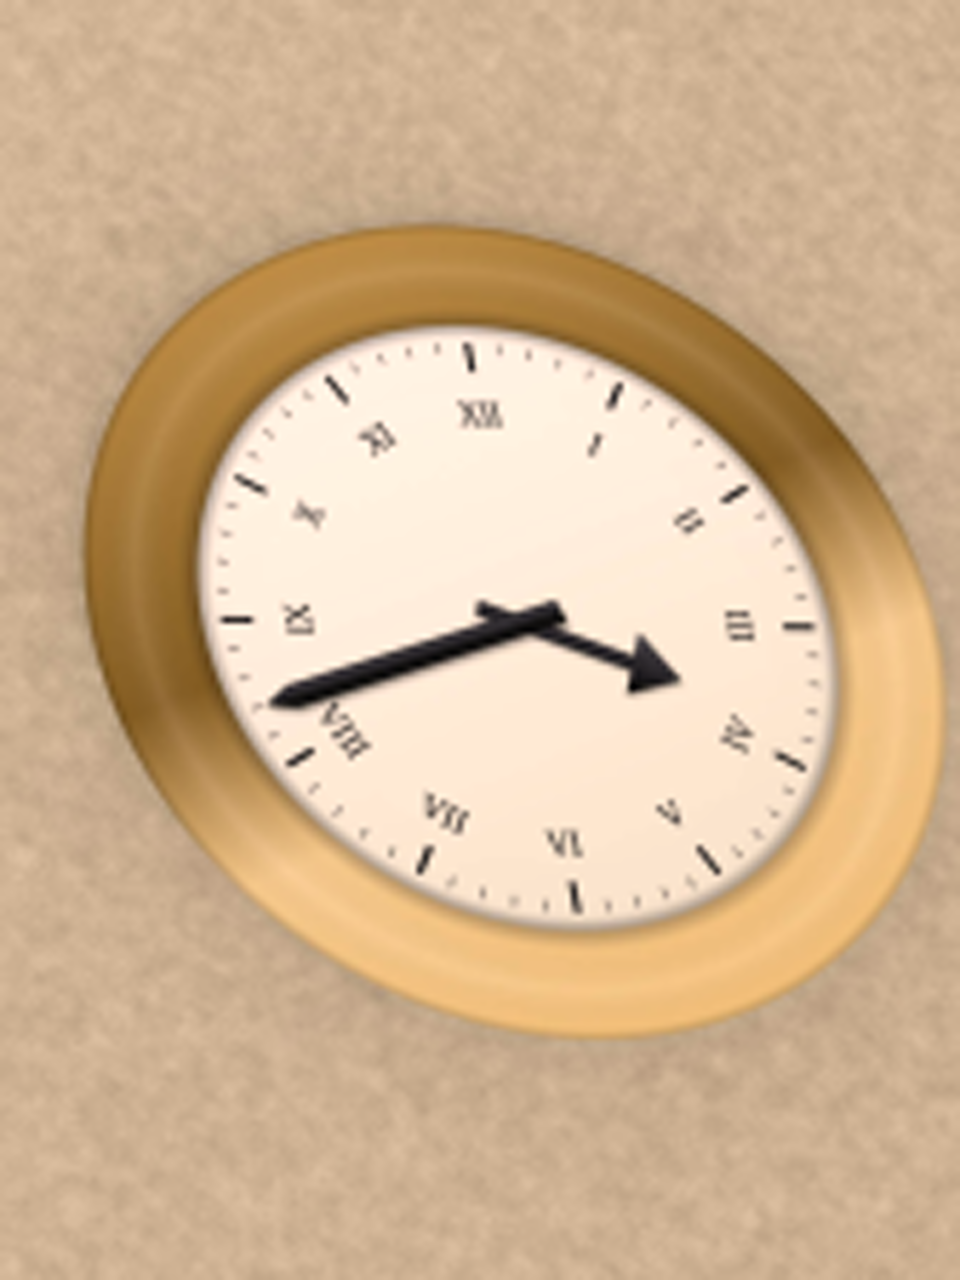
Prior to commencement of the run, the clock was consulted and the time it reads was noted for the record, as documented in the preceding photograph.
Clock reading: 3:42
